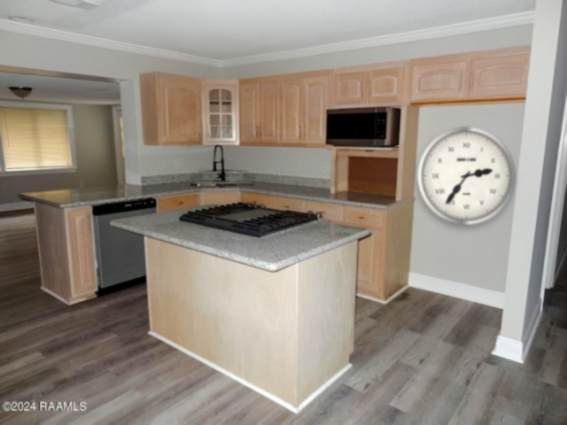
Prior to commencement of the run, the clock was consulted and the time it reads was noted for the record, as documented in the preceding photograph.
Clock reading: 2:36
